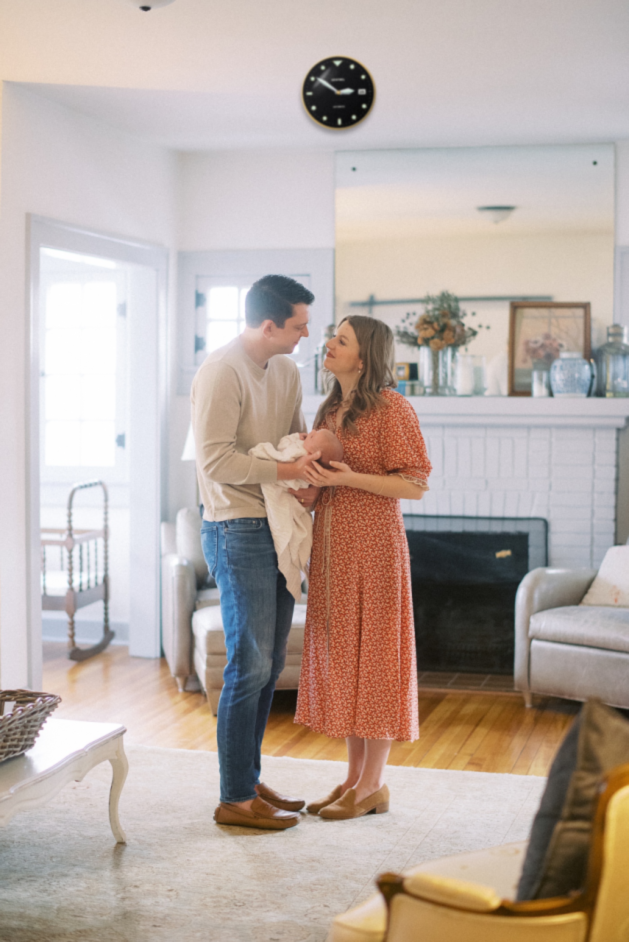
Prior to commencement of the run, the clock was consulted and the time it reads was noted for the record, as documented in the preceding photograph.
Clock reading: 2:51
